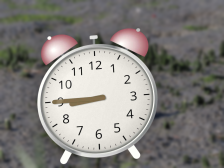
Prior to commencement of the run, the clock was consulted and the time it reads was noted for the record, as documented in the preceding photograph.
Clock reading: 8:45
